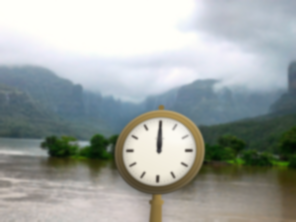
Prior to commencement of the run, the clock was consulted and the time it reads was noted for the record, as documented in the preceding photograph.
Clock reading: 12:00
